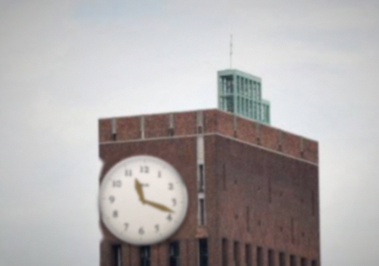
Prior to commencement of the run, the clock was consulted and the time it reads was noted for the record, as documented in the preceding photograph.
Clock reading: 11:18
